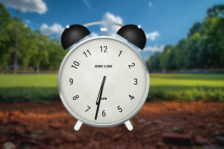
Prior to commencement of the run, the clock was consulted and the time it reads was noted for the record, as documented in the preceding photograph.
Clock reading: 6:32
